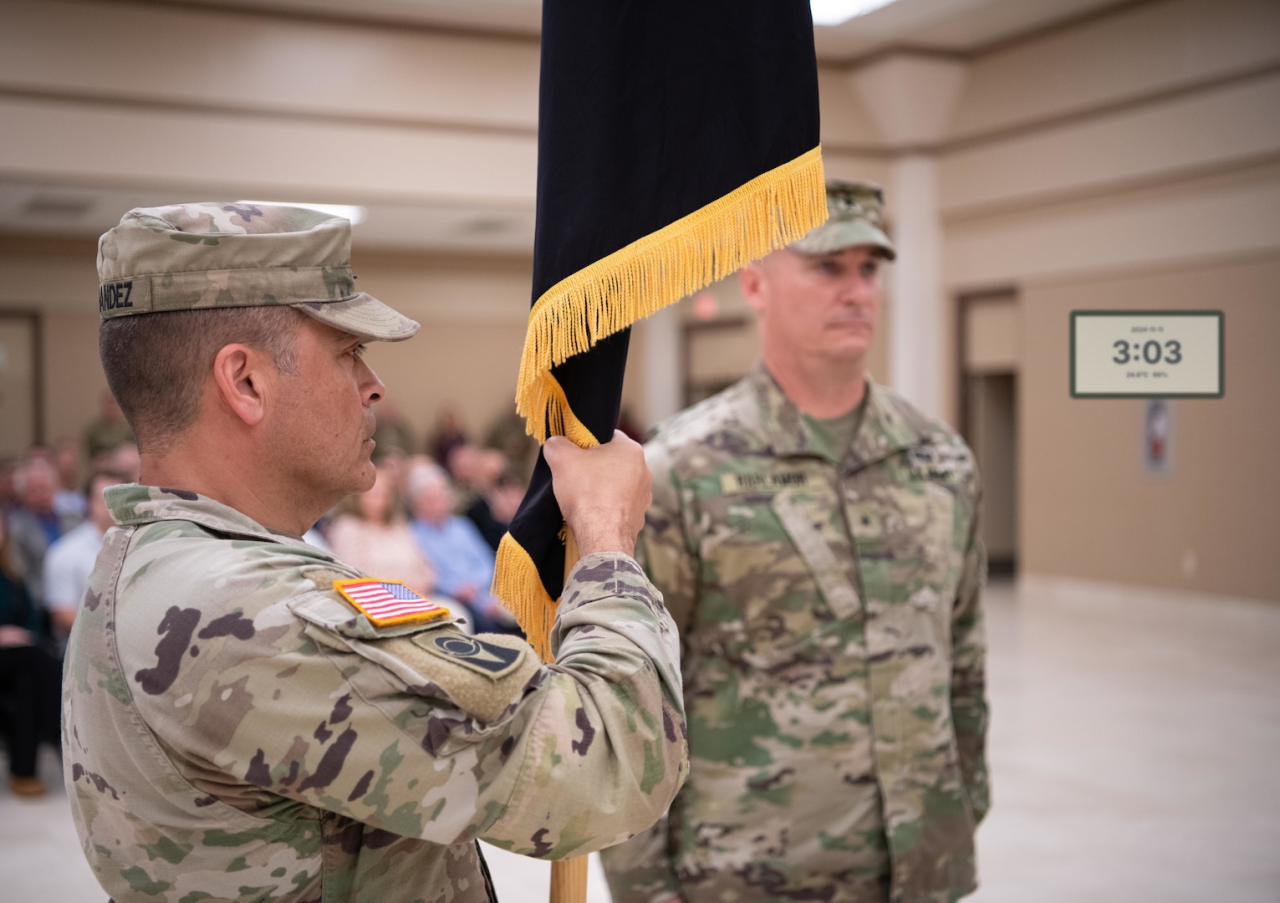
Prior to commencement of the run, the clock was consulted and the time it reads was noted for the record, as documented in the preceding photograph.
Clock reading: 3:03
